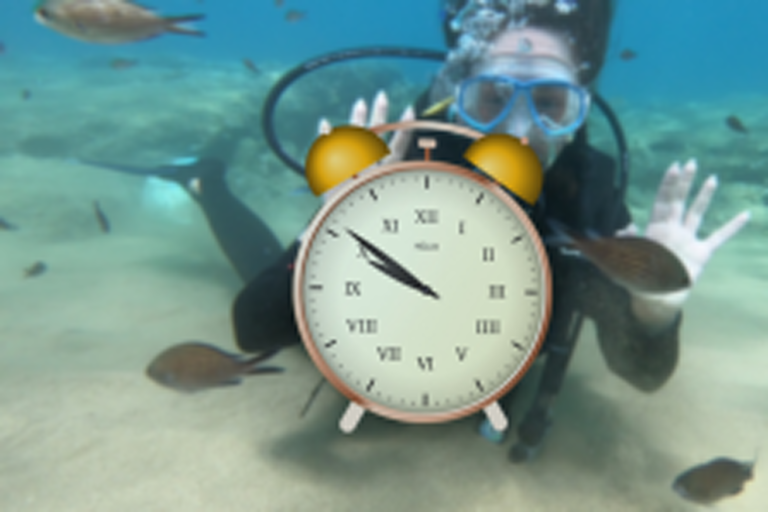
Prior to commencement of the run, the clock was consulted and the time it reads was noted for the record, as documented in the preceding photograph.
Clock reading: 9:51
